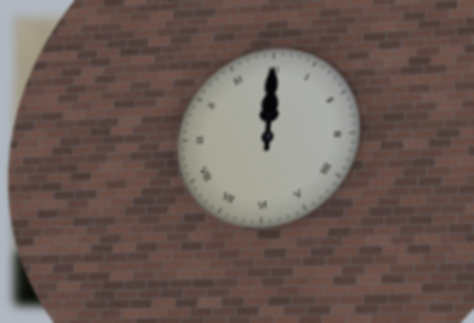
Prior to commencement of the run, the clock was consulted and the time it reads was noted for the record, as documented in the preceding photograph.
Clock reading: 12:00
